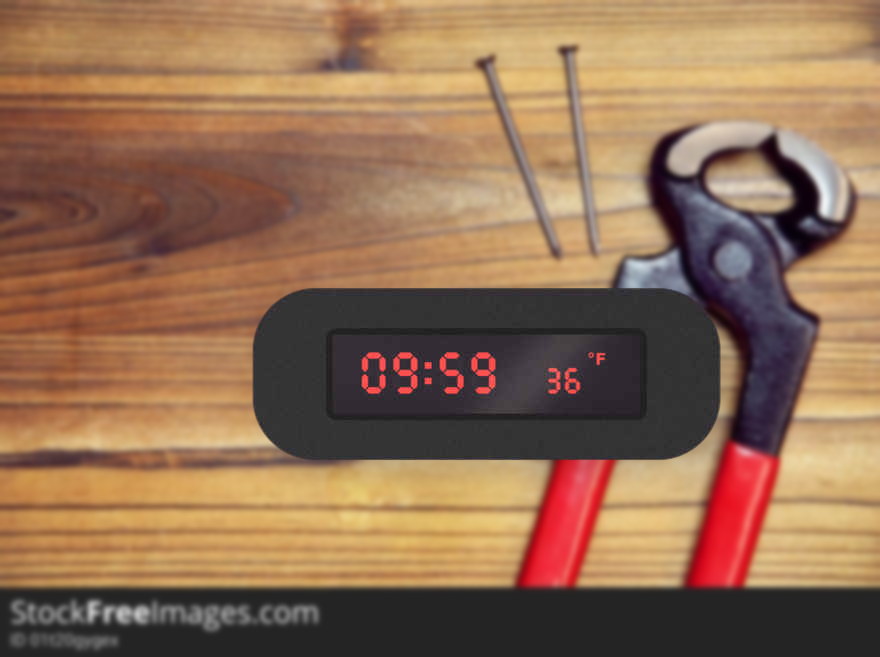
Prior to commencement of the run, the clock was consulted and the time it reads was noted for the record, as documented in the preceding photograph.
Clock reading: 9:59
